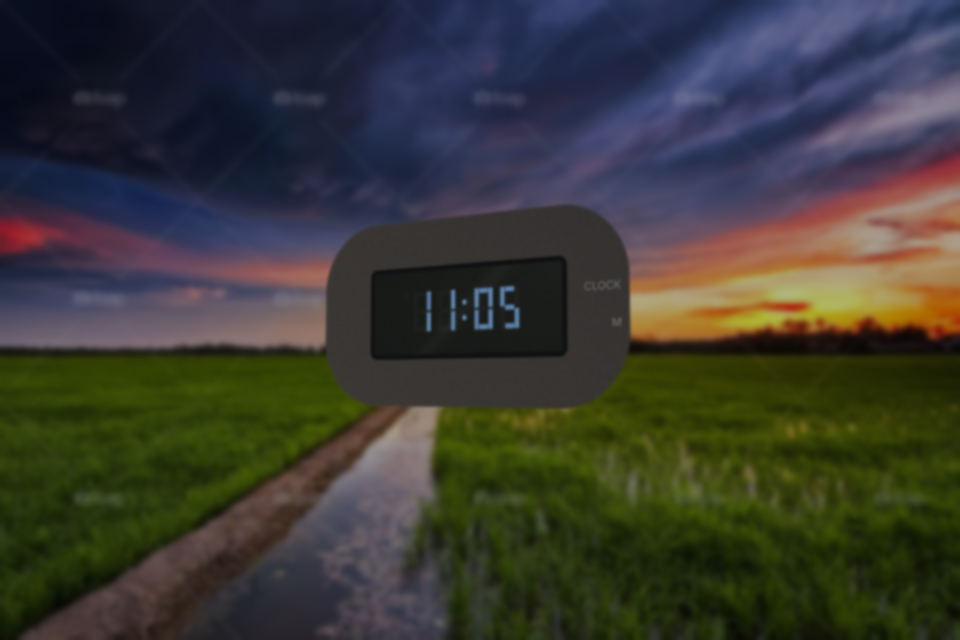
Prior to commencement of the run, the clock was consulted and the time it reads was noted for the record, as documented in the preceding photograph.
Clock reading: 11:05
